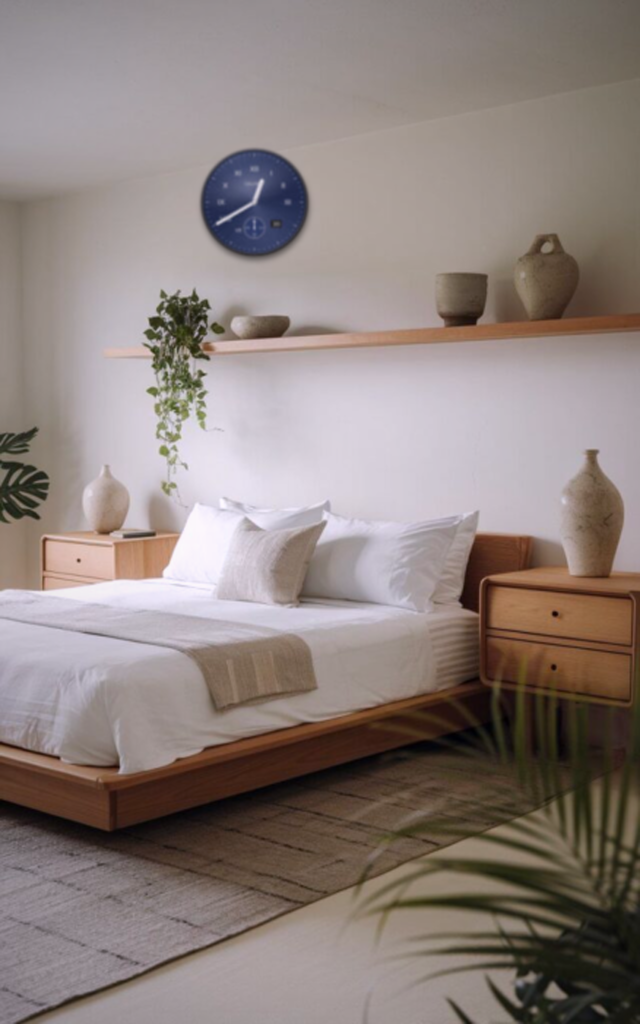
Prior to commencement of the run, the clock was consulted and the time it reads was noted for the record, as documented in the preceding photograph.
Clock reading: 12:40
